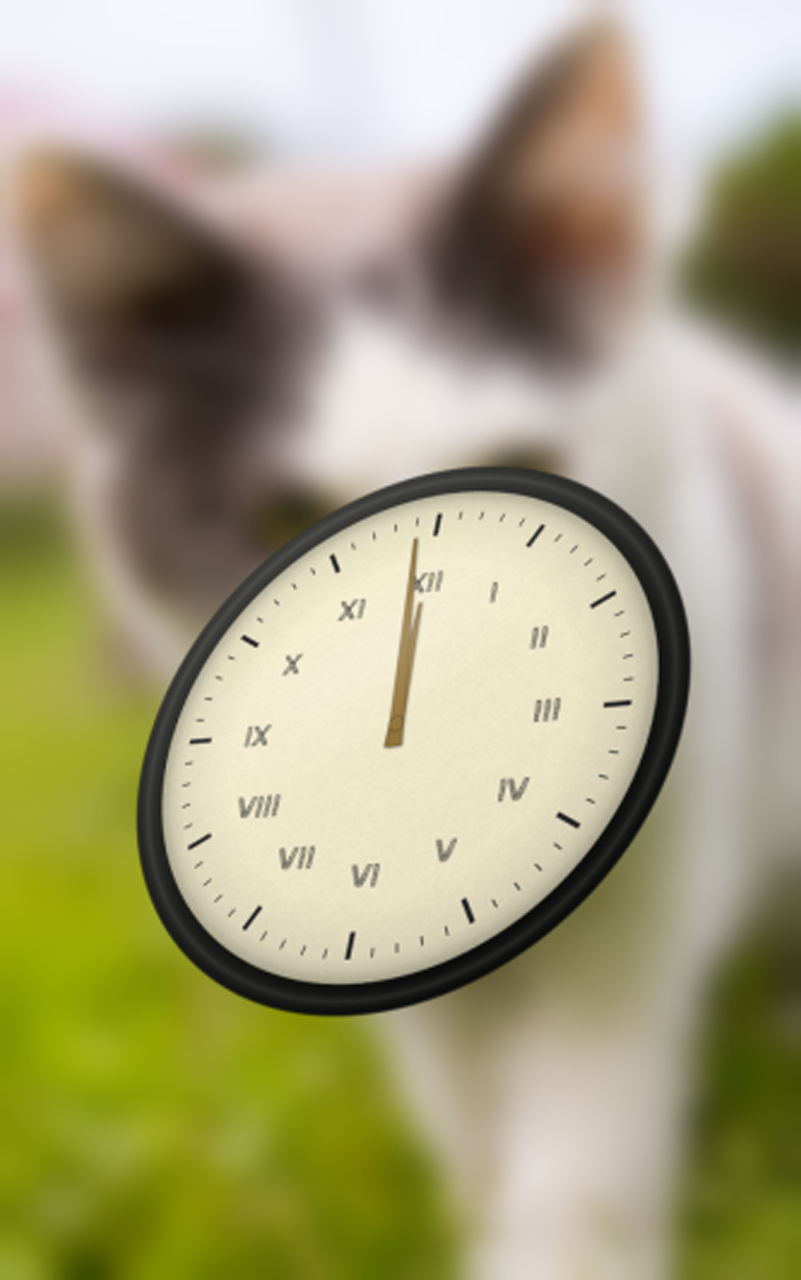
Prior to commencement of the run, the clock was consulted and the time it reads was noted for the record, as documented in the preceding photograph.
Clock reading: 11:59
